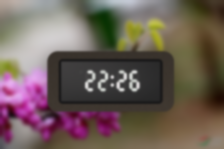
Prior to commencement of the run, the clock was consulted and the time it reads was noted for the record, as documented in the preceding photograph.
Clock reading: 22:26
